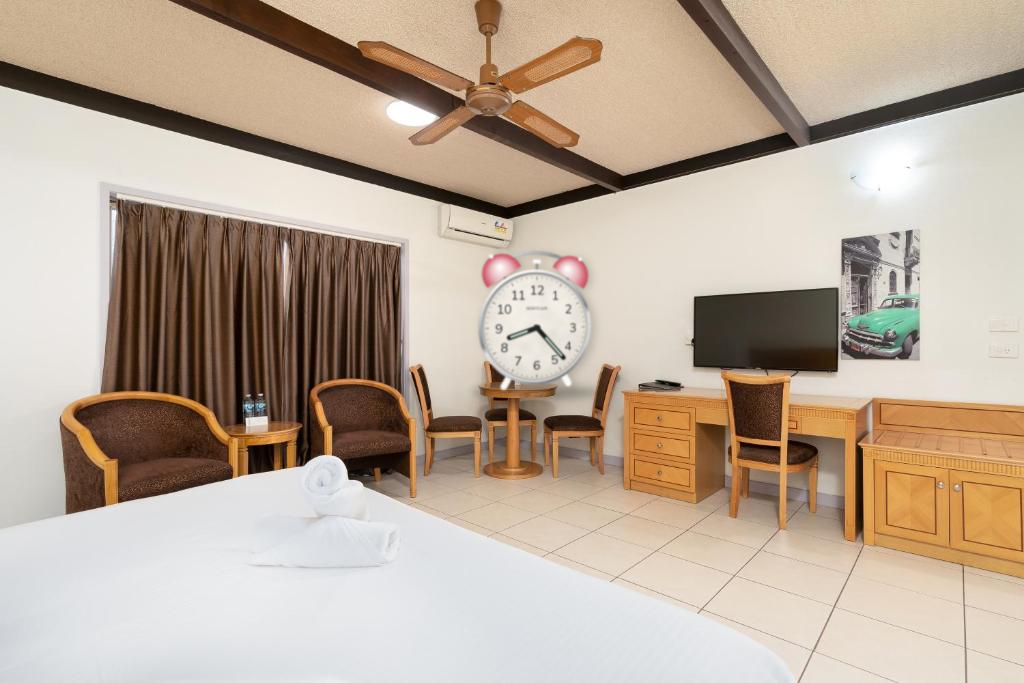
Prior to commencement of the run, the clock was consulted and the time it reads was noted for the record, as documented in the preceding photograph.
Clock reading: 8:23
